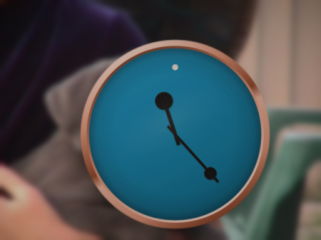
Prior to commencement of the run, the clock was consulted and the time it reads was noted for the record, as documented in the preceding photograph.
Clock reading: 11:23
